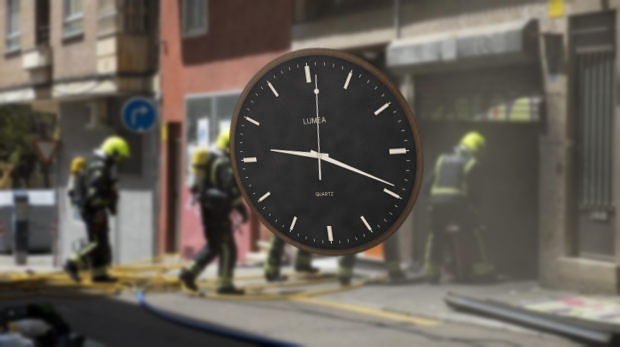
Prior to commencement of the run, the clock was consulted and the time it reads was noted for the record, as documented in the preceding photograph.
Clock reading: 9:19:01
